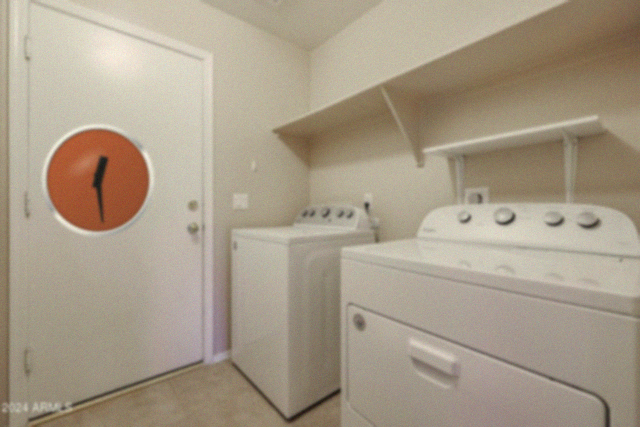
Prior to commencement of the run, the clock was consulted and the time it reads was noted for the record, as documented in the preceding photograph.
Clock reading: 12:29
